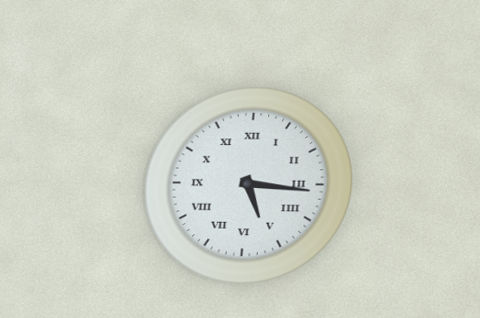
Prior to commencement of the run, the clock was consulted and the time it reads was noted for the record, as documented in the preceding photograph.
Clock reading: 5:16
